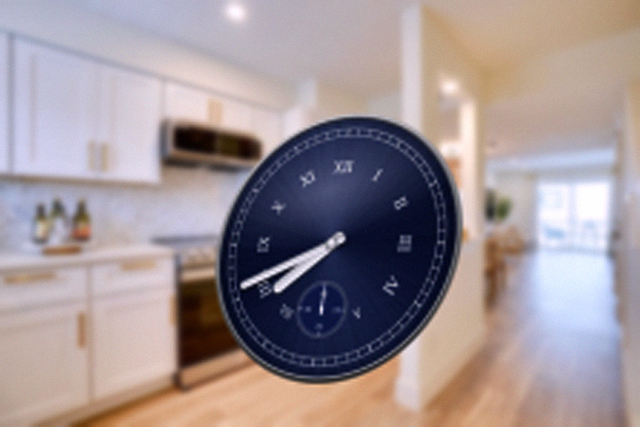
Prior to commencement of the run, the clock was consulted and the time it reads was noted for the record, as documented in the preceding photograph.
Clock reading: 7:41
